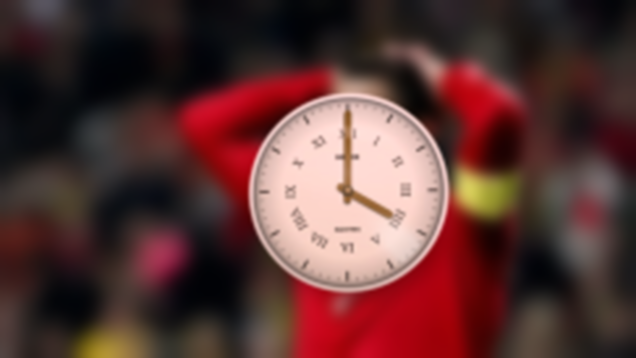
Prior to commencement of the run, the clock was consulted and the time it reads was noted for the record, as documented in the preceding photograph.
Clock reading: 4:00
